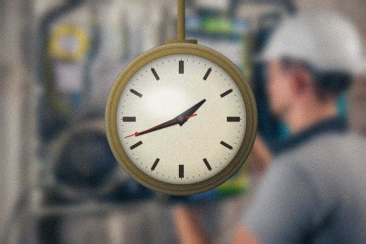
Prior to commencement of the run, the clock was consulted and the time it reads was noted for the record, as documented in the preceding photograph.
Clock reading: 1:41:42
